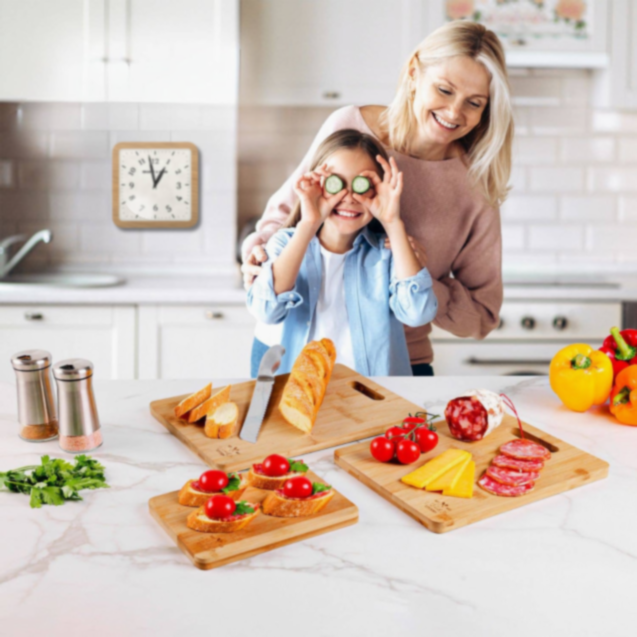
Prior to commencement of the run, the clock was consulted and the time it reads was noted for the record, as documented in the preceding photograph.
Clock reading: 12:58
